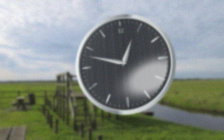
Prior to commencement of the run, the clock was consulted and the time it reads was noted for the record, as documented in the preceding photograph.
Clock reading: 12:48
